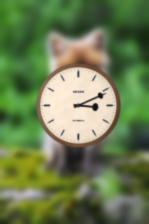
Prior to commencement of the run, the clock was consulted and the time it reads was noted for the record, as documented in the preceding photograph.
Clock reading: 3:11
